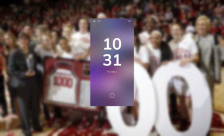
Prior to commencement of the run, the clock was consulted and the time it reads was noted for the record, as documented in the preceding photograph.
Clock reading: 10:31
